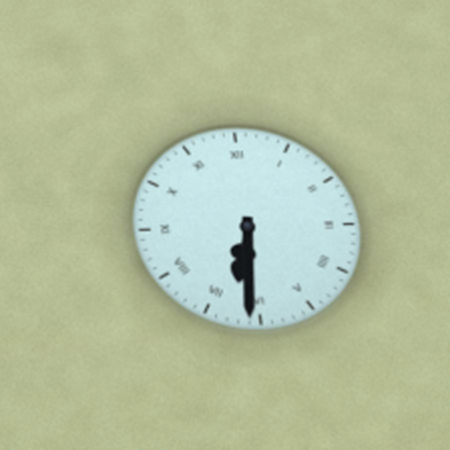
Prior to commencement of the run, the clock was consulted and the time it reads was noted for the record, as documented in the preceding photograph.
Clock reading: 6:31
